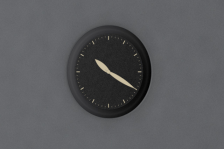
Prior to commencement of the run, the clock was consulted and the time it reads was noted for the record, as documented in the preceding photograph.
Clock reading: 10:20
